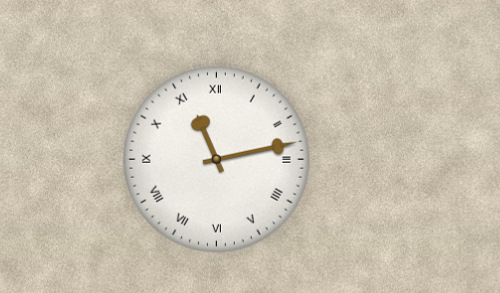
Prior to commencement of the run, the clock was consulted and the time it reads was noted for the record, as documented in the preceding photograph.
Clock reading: 11:13
